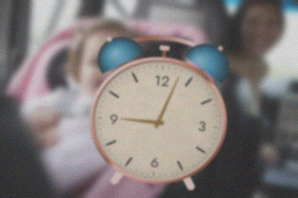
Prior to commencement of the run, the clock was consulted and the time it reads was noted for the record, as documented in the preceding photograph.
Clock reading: 9:03
